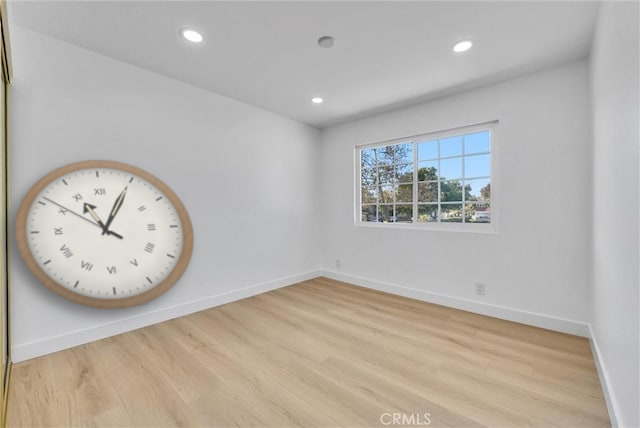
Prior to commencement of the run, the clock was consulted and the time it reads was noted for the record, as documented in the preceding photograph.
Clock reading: 11:04:51
